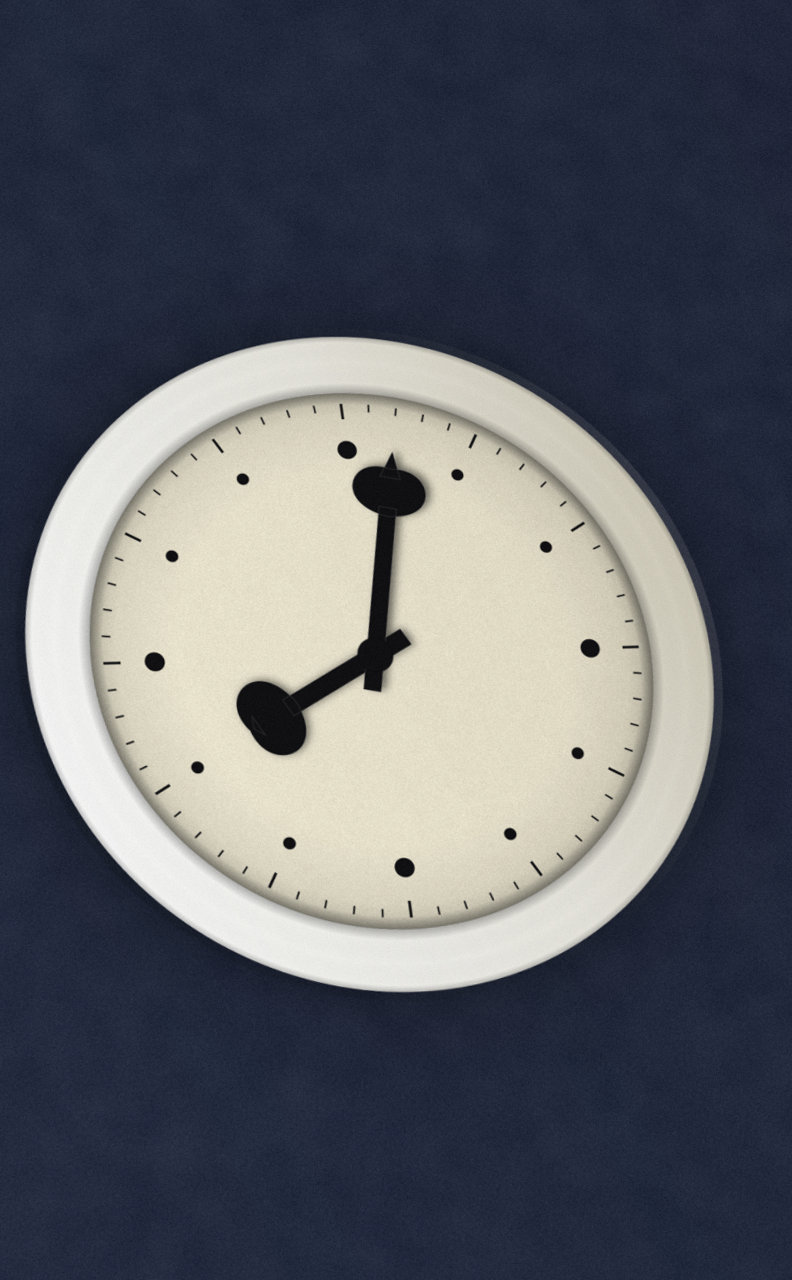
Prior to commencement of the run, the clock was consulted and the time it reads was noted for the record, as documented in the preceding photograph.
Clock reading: 8:02
